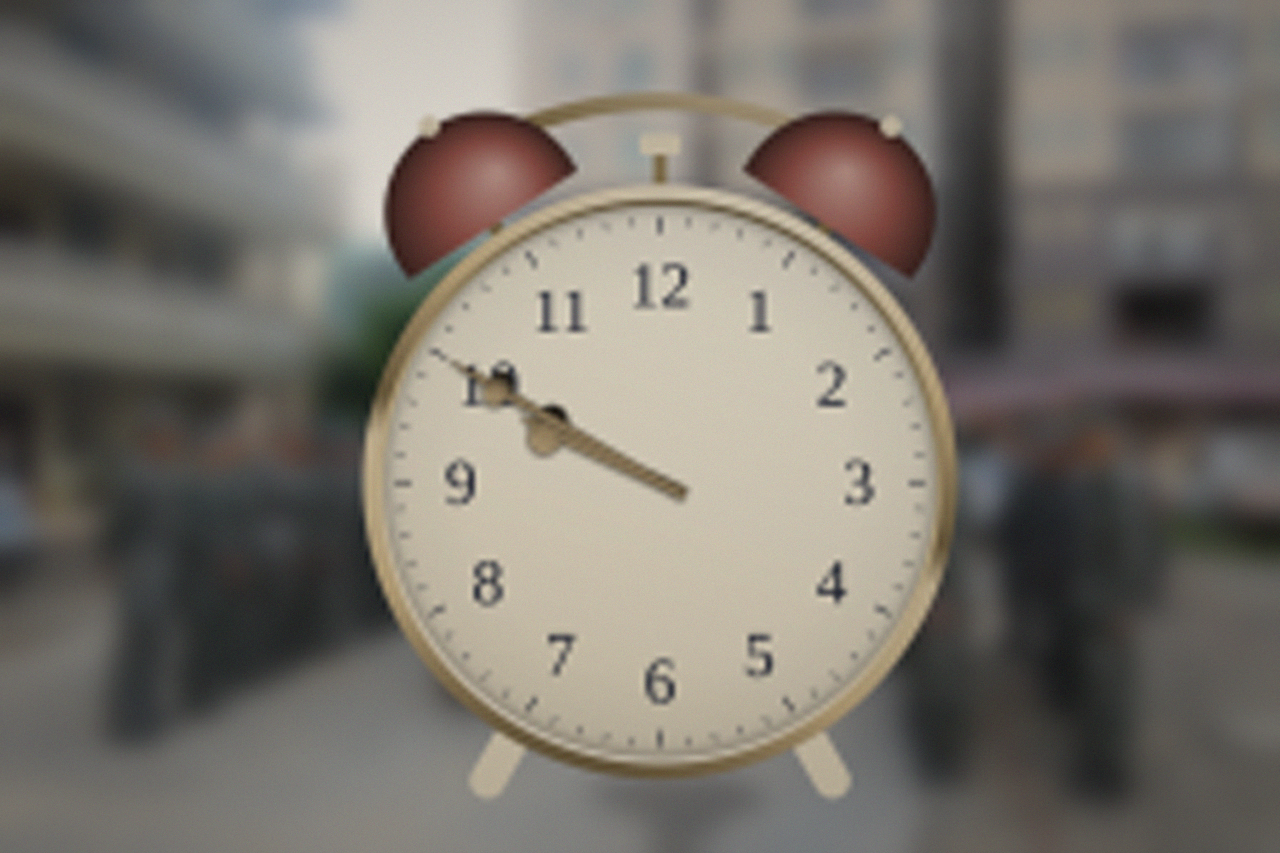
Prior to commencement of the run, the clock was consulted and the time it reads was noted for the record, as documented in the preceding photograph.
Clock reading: 9:50
